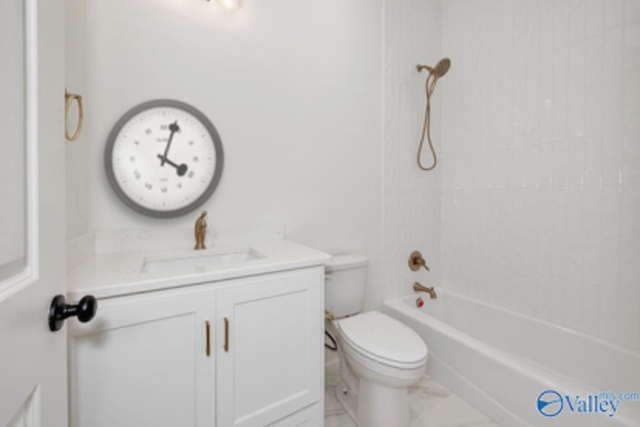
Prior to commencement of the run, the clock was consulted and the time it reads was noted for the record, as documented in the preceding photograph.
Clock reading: 4:03
